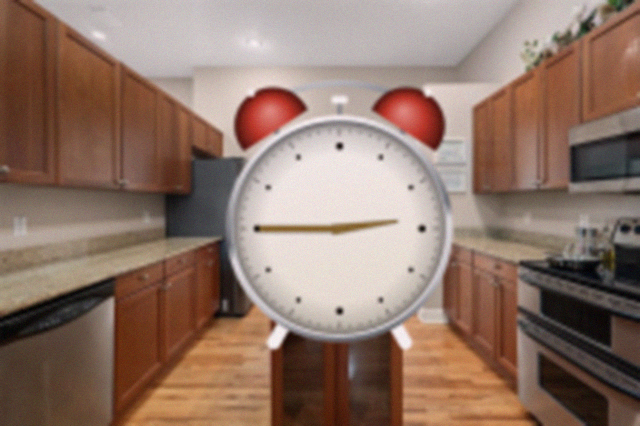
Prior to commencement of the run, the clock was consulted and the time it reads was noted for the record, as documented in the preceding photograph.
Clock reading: 2:45
